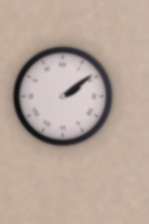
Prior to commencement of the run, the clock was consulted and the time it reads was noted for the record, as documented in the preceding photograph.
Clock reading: 2:09
